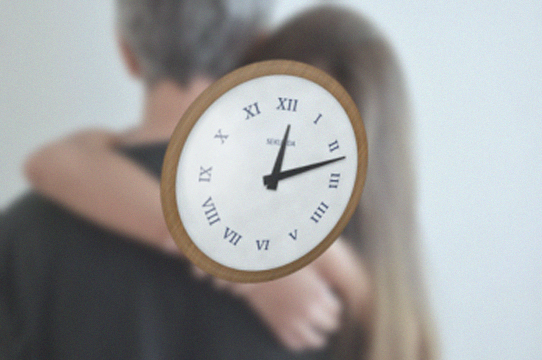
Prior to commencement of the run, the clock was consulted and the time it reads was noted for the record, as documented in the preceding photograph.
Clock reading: 12:12
